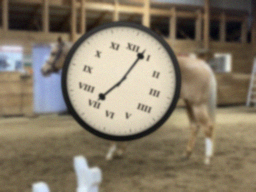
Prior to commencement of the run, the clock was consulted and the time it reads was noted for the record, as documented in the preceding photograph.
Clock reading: 7:03
